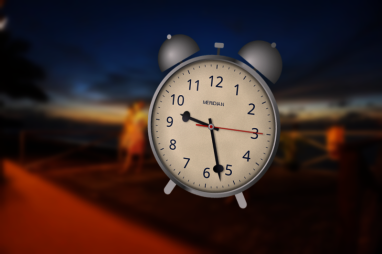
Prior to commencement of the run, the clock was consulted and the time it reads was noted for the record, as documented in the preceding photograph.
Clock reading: 9:27:15
